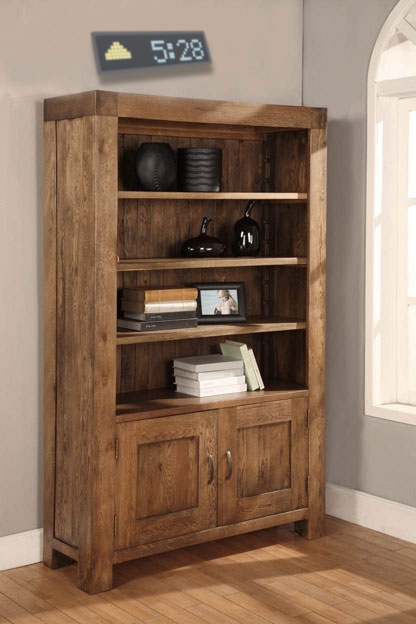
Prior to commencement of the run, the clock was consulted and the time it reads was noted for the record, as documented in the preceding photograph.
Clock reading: 5:28
